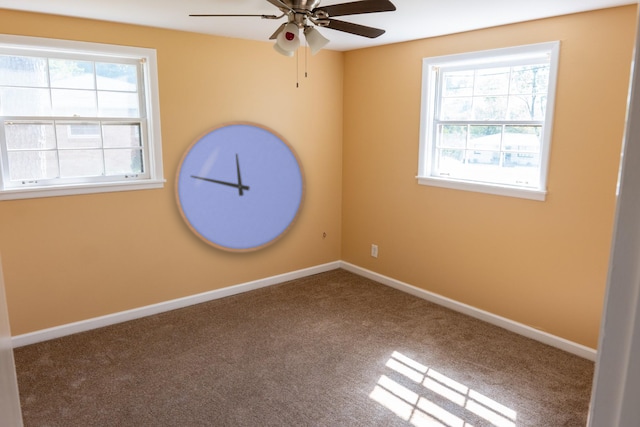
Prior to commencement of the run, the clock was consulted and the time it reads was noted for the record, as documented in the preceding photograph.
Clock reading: 11:47
